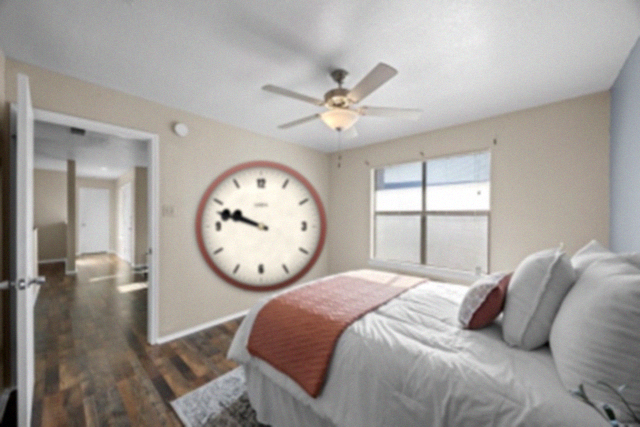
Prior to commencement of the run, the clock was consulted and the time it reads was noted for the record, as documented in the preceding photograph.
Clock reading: 9:48
